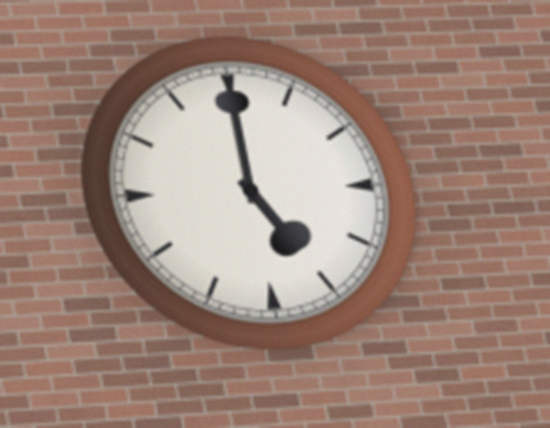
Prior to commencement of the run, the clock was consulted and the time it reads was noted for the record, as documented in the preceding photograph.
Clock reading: 5:00
